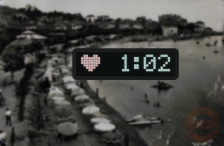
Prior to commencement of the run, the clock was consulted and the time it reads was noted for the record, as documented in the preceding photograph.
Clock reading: 1:02
